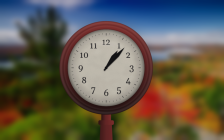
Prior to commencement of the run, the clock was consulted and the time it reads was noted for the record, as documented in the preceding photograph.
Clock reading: 1:07
